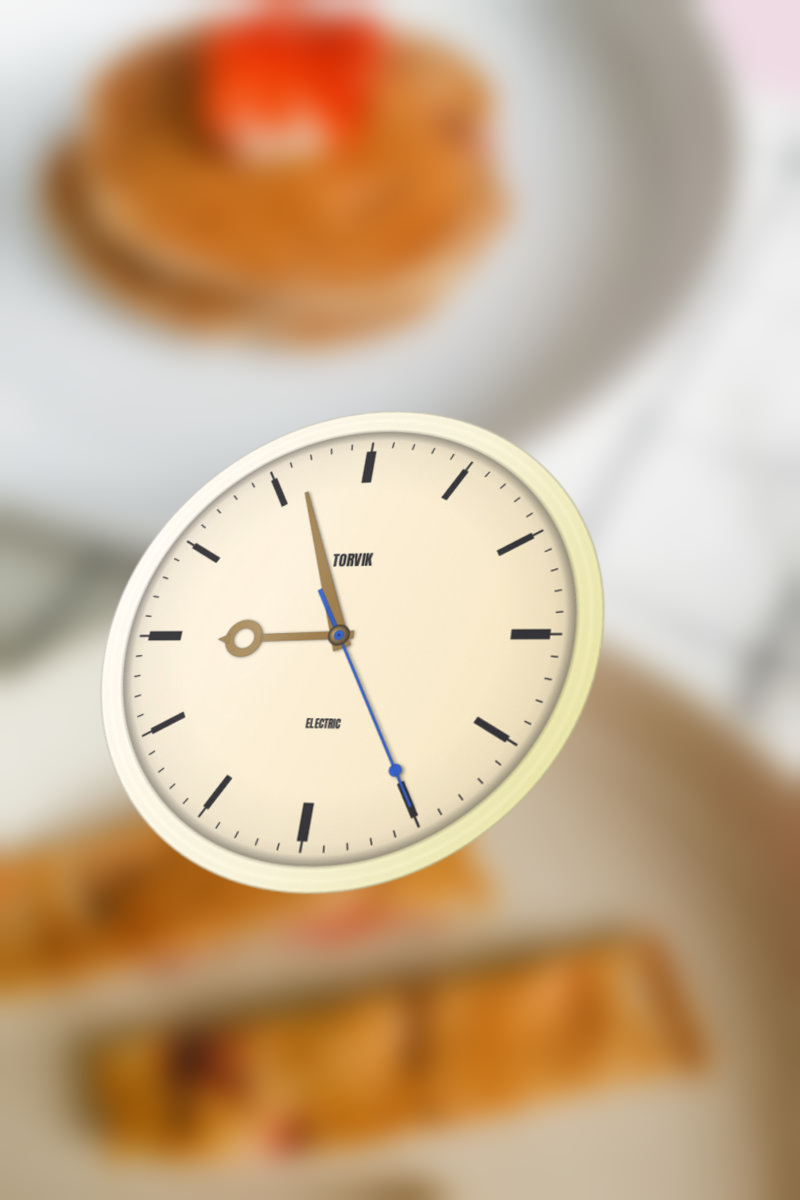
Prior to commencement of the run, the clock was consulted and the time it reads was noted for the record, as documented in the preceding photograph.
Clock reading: 8:56:25
